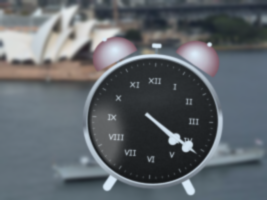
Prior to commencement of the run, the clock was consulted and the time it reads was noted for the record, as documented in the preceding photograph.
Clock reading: 4:21
